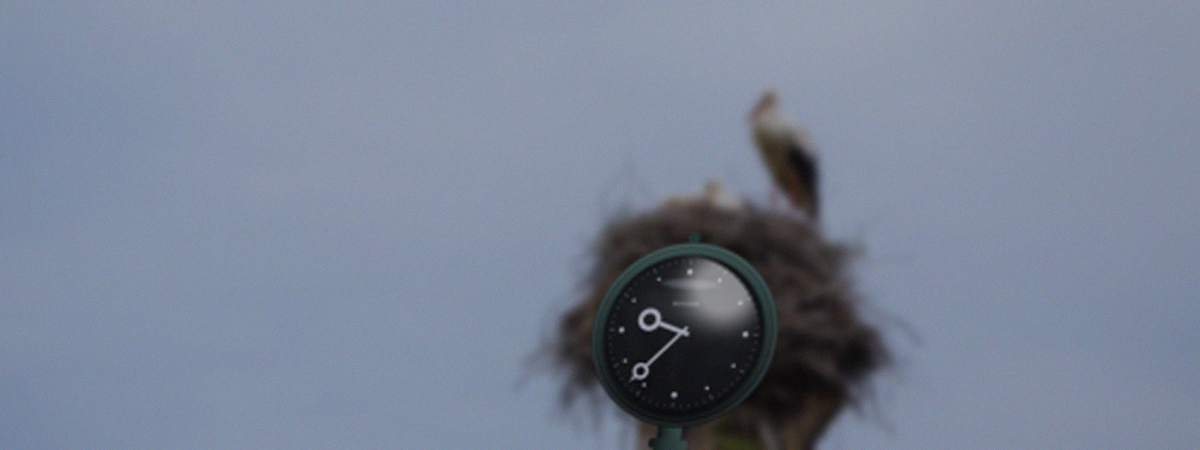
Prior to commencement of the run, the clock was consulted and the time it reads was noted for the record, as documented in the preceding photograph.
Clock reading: 9:37
